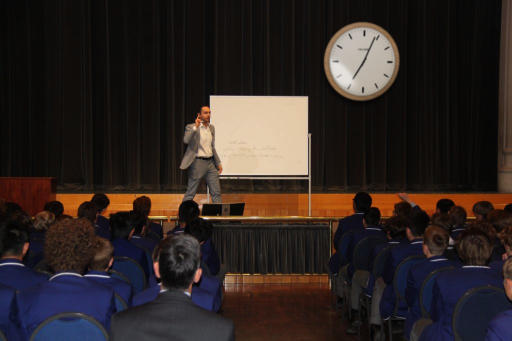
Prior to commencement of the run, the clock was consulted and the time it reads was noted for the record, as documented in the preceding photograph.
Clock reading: 7:04
